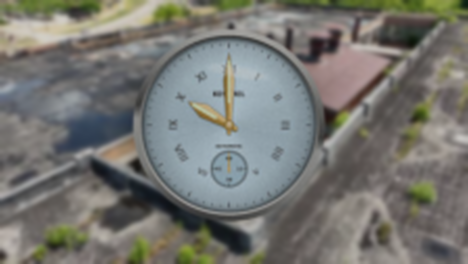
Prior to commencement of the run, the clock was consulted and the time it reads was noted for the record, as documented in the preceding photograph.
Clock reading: 10:00
